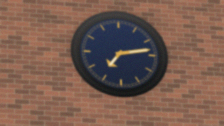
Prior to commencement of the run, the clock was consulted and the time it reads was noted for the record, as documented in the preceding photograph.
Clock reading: 7:13
